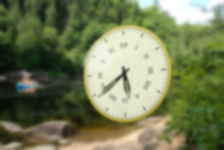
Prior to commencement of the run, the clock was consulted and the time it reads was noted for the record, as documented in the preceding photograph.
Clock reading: 5:39
